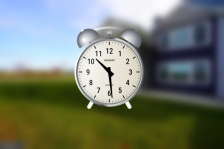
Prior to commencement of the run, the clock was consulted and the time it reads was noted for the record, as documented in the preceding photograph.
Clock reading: 10:29
